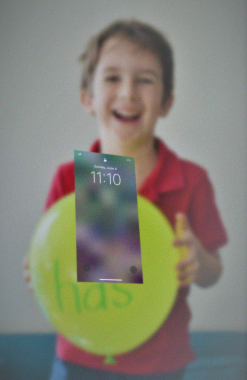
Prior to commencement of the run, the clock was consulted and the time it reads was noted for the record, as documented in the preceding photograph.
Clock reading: 11:10
